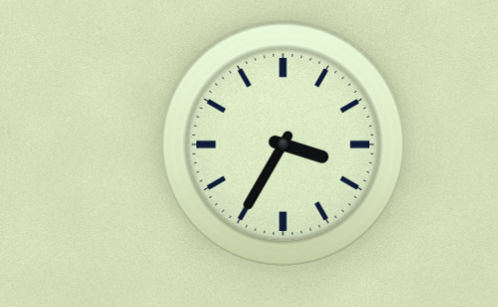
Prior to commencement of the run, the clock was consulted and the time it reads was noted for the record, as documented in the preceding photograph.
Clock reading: 3:35
